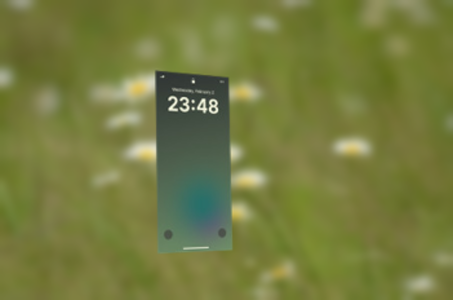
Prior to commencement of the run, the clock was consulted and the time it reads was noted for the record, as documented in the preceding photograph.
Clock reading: 23:48
